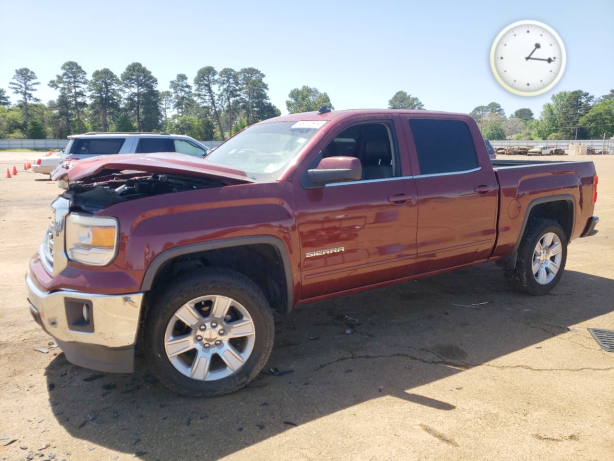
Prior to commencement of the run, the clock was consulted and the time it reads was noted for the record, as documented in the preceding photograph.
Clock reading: 1:16
